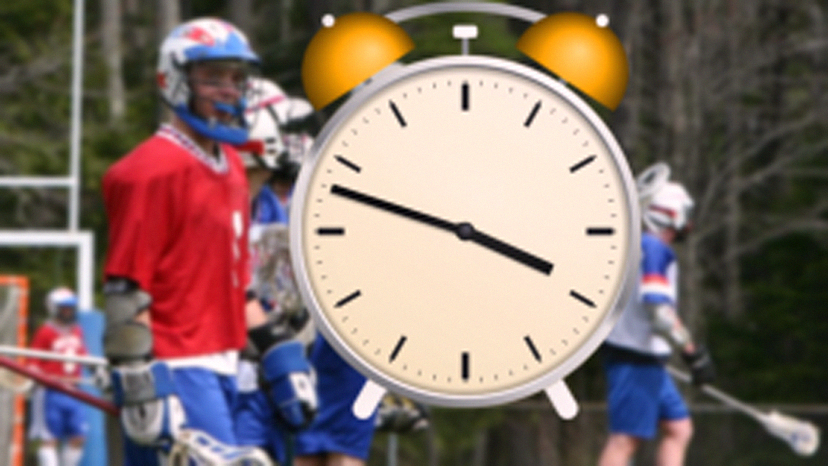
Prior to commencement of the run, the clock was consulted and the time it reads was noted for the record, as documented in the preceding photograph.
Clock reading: 3:48
